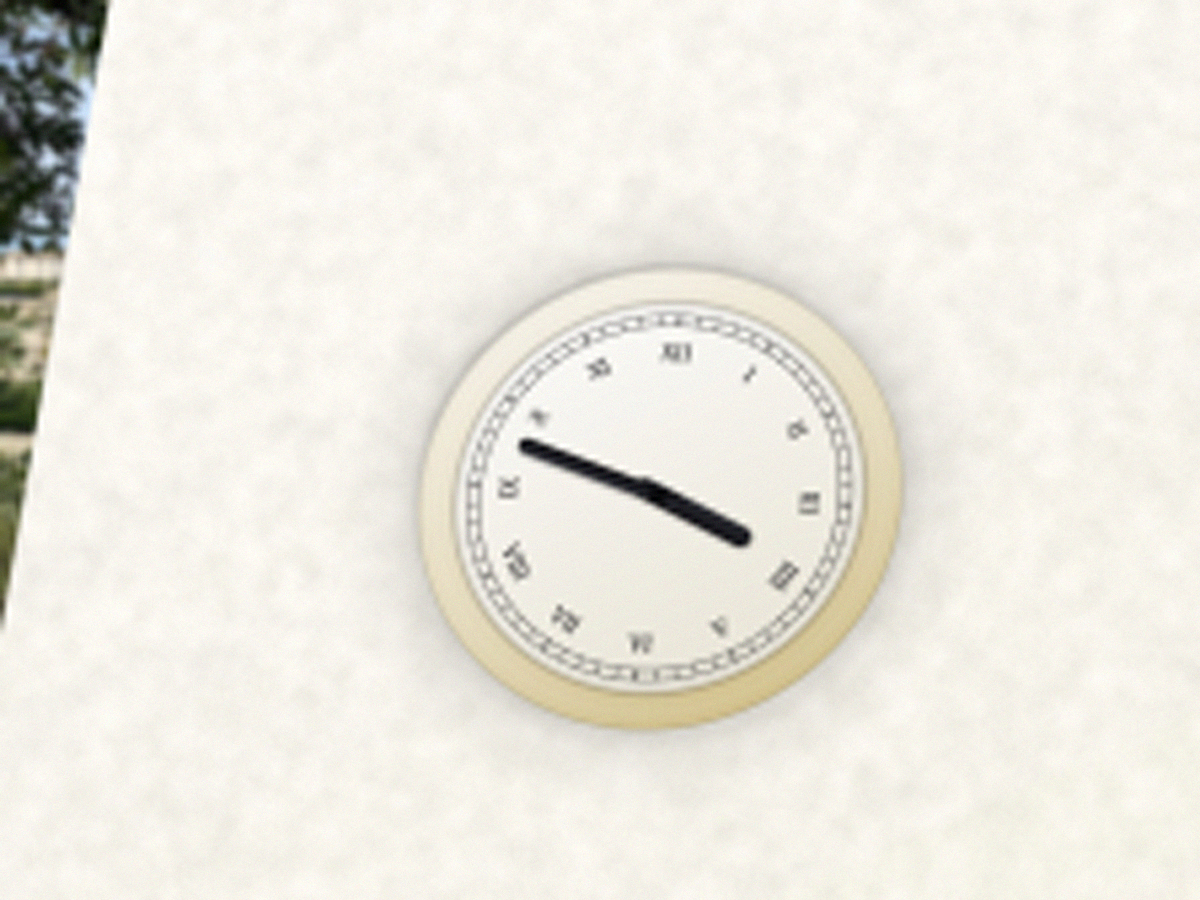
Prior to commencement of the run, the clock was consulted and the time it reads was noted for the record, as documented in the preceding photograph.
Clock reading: 3:48
